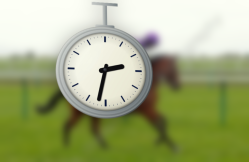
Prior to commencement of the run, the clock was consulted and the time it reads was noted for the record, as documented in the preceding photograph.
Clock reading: 2:32
